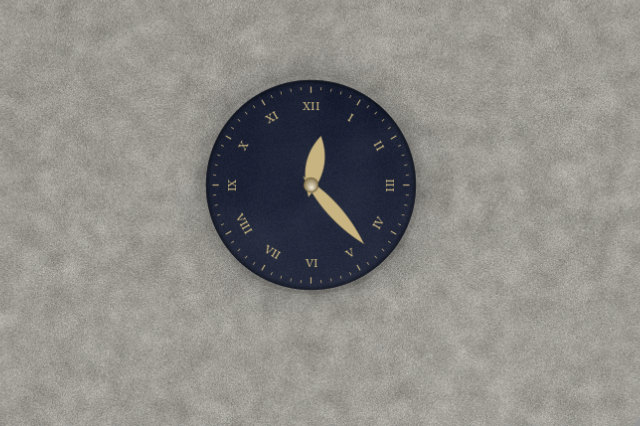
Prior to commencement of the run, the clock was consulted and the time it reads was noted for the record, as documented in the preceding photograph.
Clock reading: 12:23
